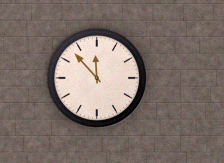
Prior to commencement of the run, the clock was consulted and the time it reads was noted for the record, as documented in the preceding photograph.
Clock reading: 11:53
